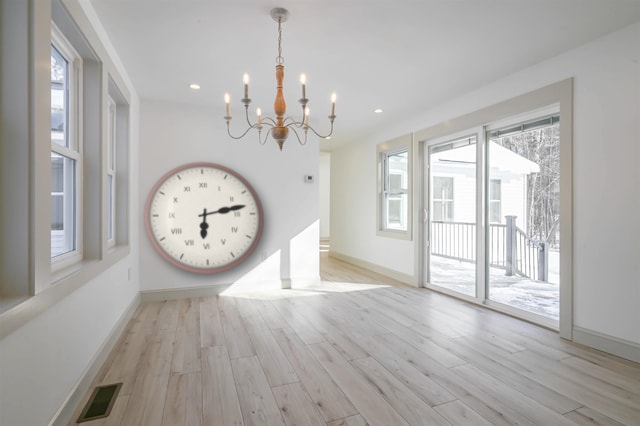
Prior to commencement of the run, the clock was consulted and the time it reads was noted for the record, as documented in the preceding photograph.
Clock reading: 6:13
